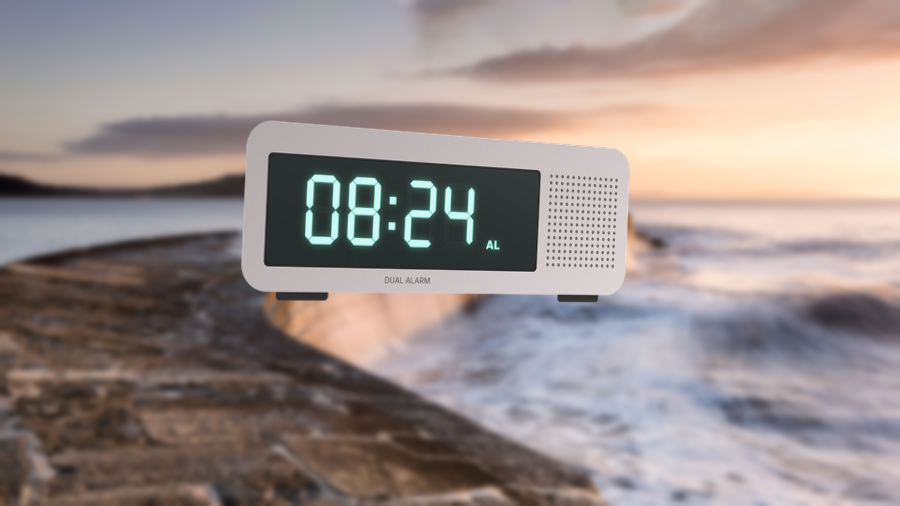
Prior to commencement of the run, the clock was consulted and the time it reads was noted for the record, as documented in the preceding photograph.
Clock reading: 8:24
